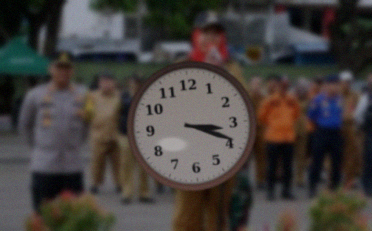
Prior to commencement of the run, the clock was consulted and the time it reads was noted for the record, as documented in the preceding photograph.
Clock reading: 3:19
